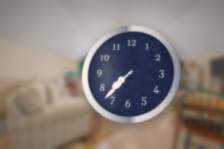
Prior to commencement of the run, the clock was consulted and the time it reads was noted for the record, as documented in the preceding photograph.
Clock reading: 7:37
